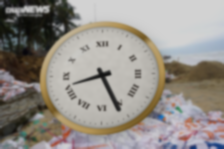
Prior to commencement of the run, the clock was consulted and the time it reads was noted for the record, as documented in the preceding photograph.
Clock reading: 8:26
